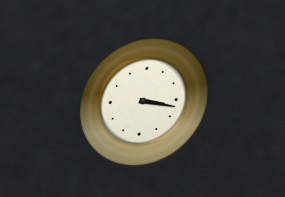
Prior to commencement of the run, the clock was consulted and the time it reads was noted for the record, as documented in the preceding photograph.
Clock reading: 3:17
